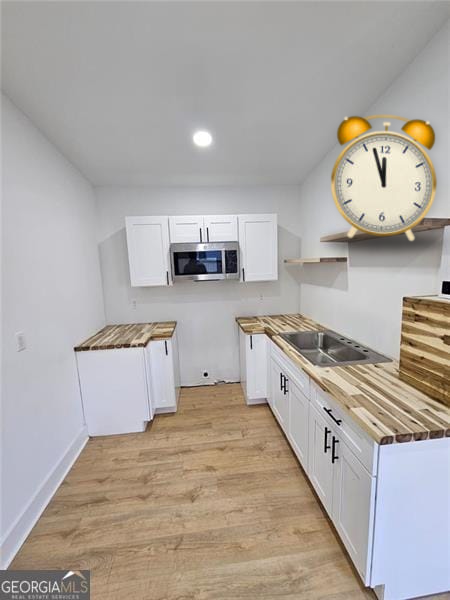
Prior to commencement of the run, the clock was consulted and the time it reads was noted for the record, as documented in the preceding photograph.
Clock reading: 11:57
